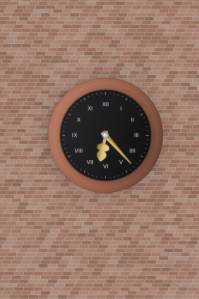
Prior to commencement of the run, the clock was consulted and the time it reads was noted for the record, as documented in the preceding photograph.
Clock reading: 6:23
